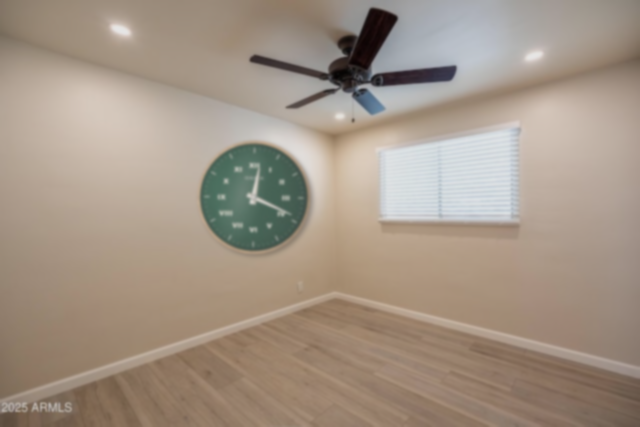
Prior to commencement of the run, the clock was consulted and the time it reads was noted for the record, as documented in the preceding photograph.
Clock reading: 12:19
